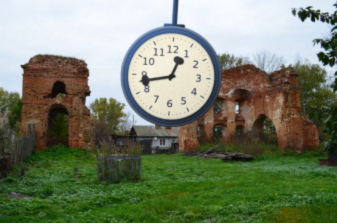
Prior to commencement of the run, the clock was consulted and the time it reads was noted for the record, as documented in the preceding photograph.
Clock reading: 12:43
